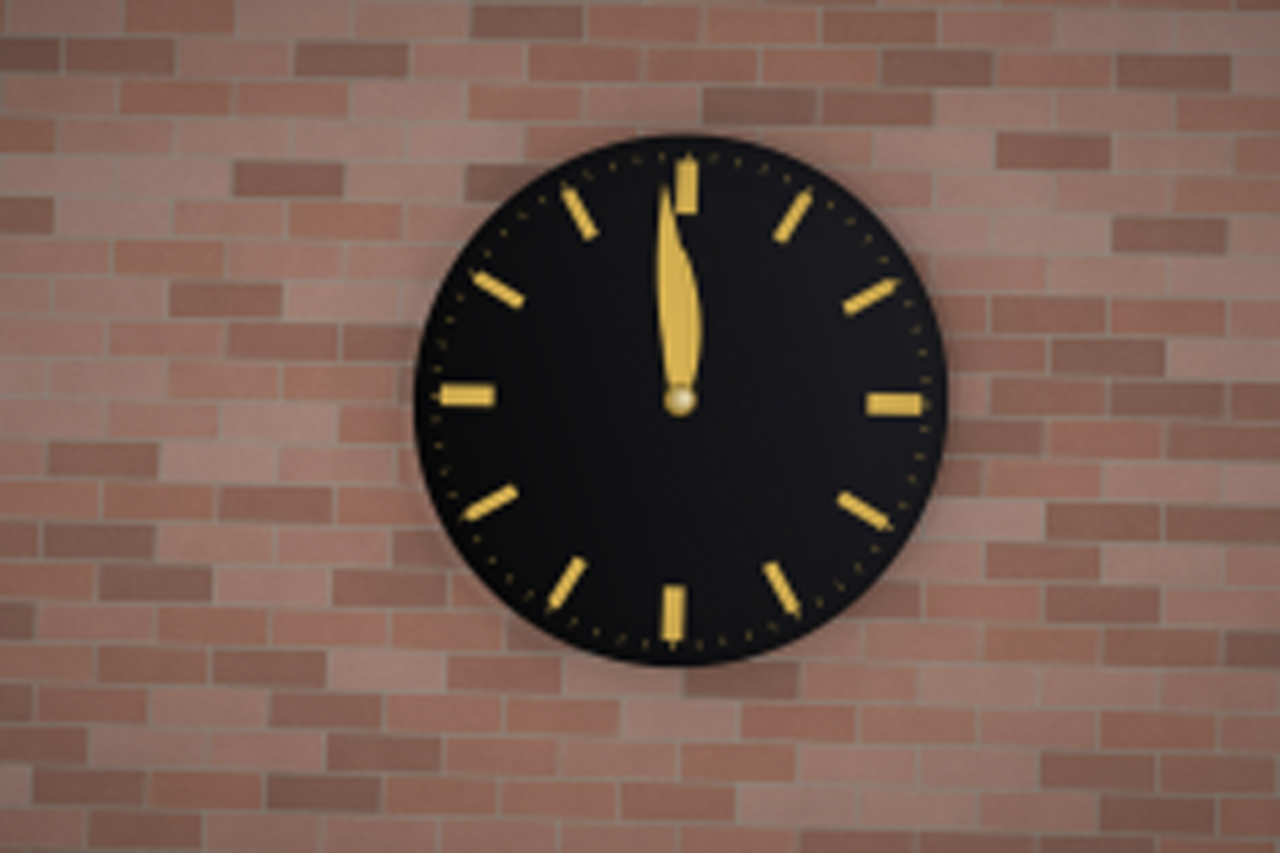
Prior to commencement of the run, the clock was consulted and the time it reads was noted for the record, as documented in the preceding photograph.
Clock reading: 11:59
